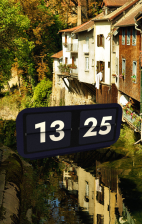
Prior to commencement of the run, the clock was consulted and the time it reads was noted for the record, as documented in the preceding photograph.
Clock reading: 13:25
